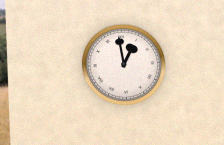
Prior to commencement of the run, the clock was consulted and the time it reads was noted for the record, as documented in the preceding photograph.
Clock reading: 12:59
